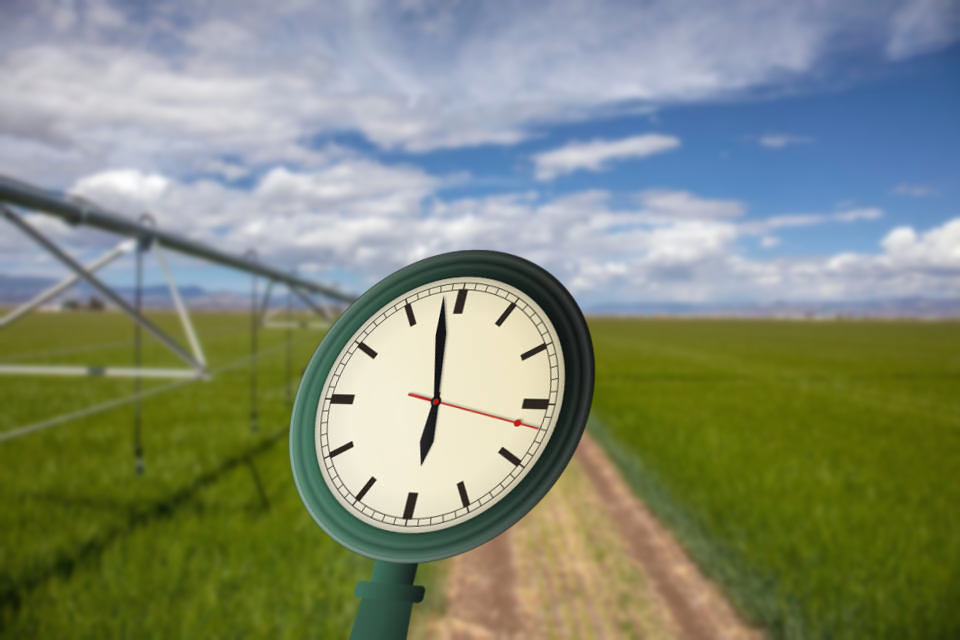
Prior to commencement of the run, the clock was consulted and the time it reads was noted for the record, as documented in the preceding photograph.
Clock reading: 5:58:17
